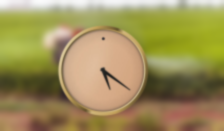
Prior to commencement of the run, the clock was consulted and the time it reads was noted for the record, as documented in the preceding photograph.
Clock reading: 5:21
